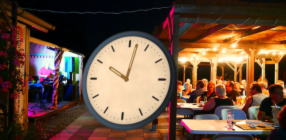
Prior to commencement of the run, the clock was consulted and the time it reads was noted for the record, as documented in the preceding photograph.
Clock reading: 10:02
